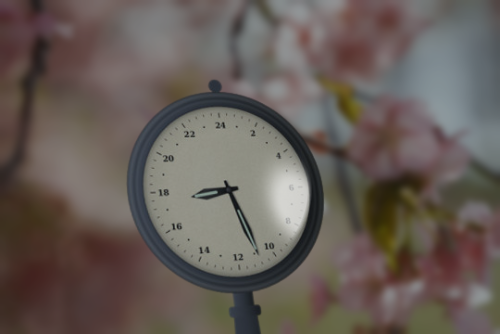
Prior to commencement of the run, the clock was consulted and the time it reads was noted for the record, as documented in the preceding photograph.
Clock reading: 17:27
